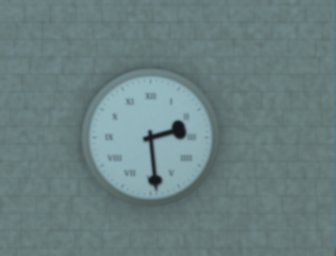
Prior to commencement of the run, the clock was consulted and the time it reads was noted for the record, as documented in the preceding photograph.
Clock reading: 2:29
